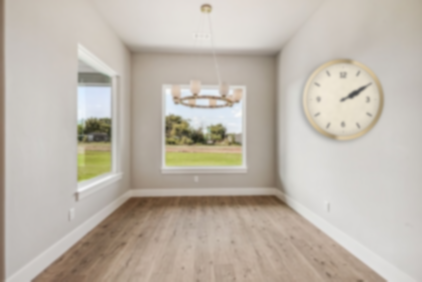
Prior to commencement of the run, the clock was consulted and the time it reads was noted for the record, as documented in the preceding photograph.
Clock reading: 2:10
